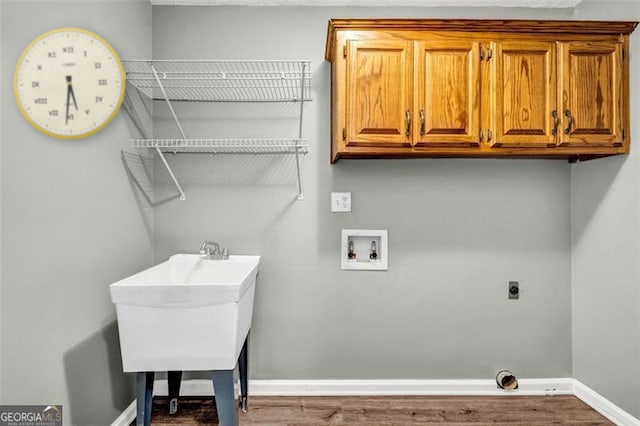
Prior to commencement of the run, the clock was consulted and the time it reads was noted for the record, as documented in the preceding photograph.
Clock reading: 5:31
